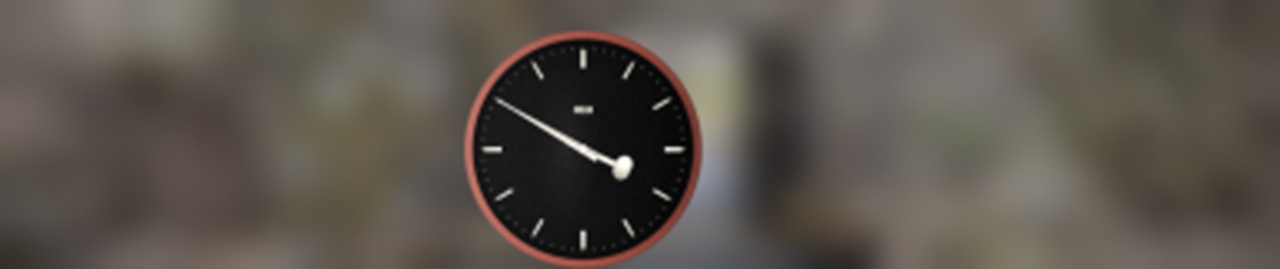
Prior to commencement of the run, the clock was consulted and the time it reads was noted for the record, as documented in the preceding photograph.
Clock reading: 3:50
